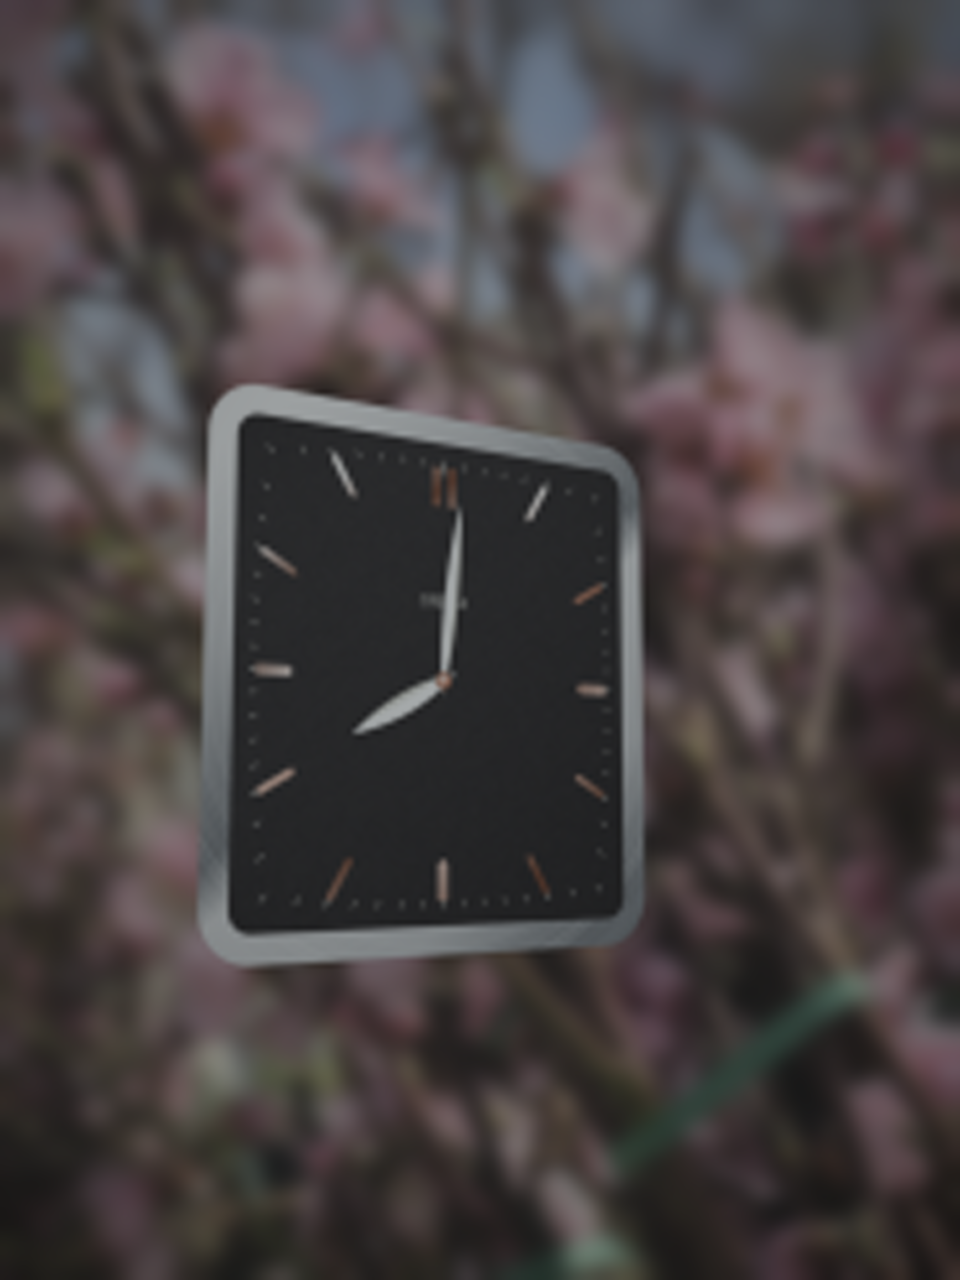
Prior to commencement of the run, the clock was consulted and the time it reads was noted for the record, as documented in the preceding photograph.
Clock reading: 8:01
